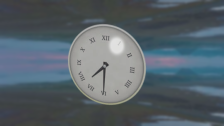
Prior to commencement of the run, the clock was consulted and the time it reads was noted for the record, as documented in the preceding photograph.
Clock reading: 7:30
